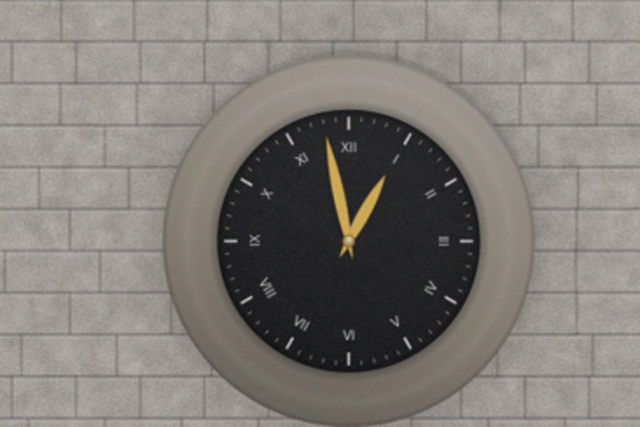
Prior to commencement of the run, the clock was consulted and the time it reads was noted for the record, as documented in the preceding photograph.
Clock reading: 12:58
